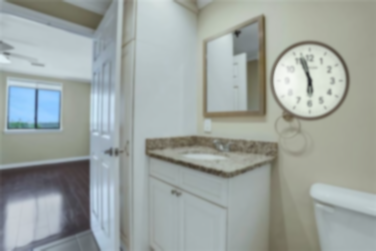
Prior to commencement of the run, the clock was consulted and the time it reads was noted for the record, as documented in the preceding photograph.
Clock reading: 5:57
